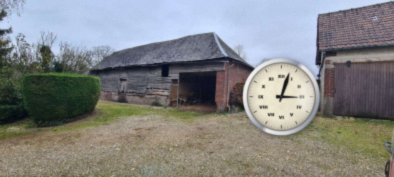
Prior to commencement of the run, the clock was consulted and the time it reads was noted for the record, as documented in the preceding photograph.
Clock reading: 3:03
